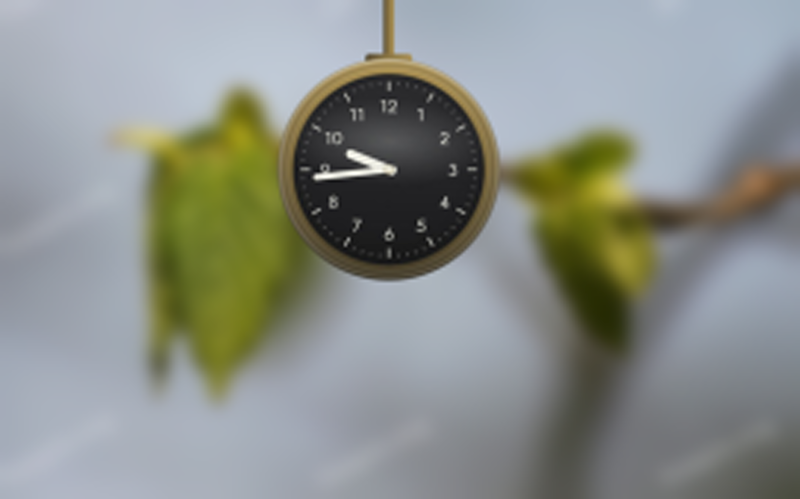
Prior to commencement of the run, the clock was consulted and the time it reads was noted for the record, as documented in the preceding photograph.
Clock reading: 9:44
